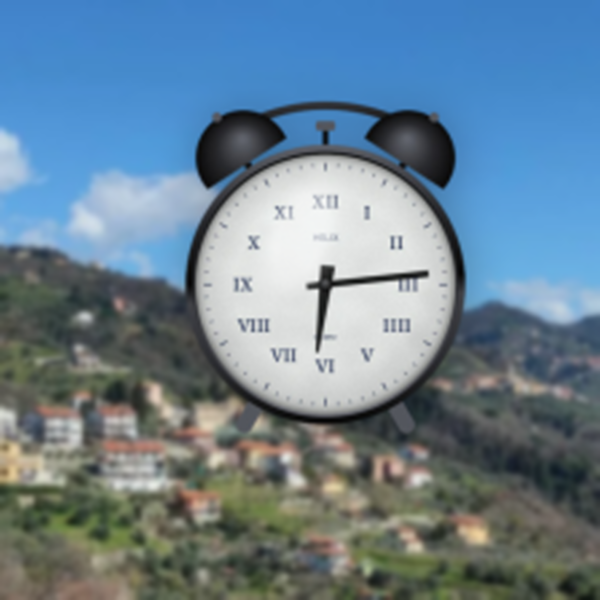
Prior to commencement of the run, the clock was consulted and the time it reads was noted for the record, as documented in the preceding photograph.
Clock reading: 6:14
